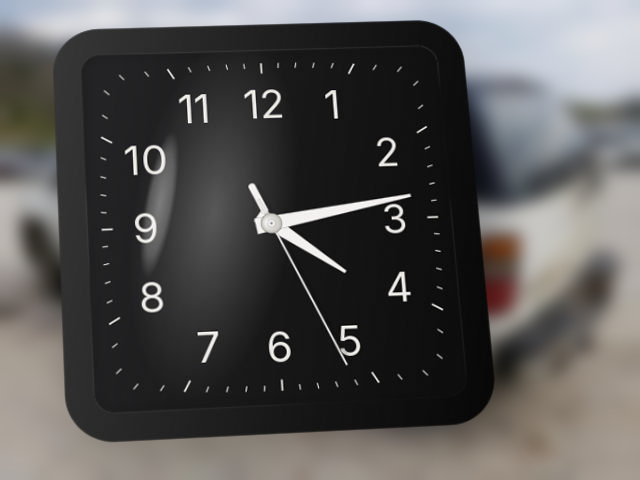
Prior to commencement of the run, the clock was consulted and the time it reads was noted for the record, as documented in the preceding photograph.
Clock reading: 4:13:26
